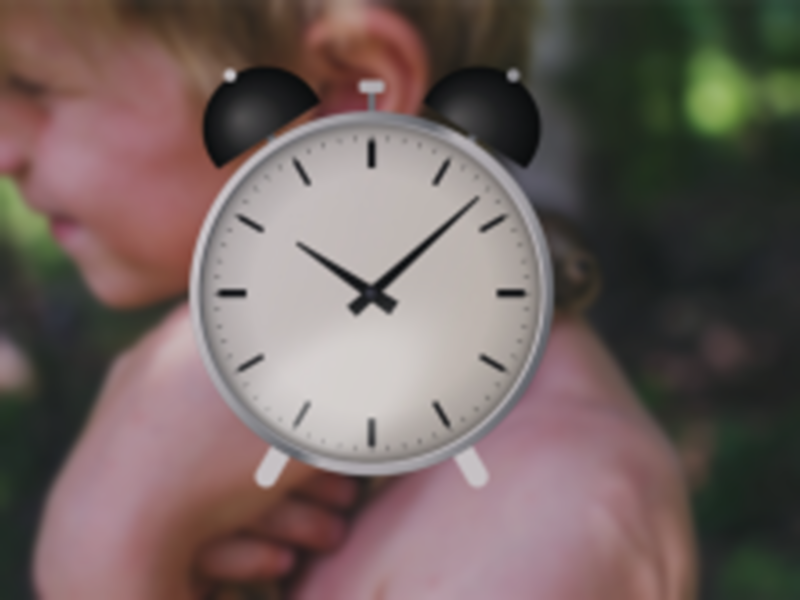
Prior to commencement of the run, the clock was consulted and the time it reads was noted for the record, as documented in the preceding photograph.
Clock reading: 10:08
